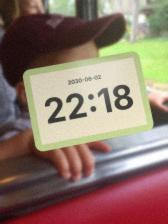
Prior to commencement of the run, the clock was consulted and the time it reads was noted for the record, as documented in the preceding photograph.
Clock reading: 22:18
